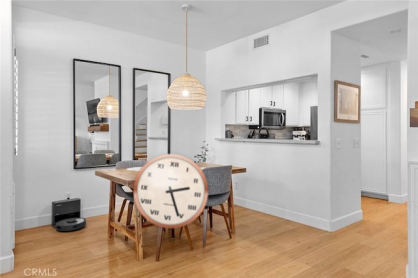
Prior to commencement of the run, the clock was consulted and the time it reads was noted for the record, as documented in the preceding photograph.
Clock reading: 2:26
